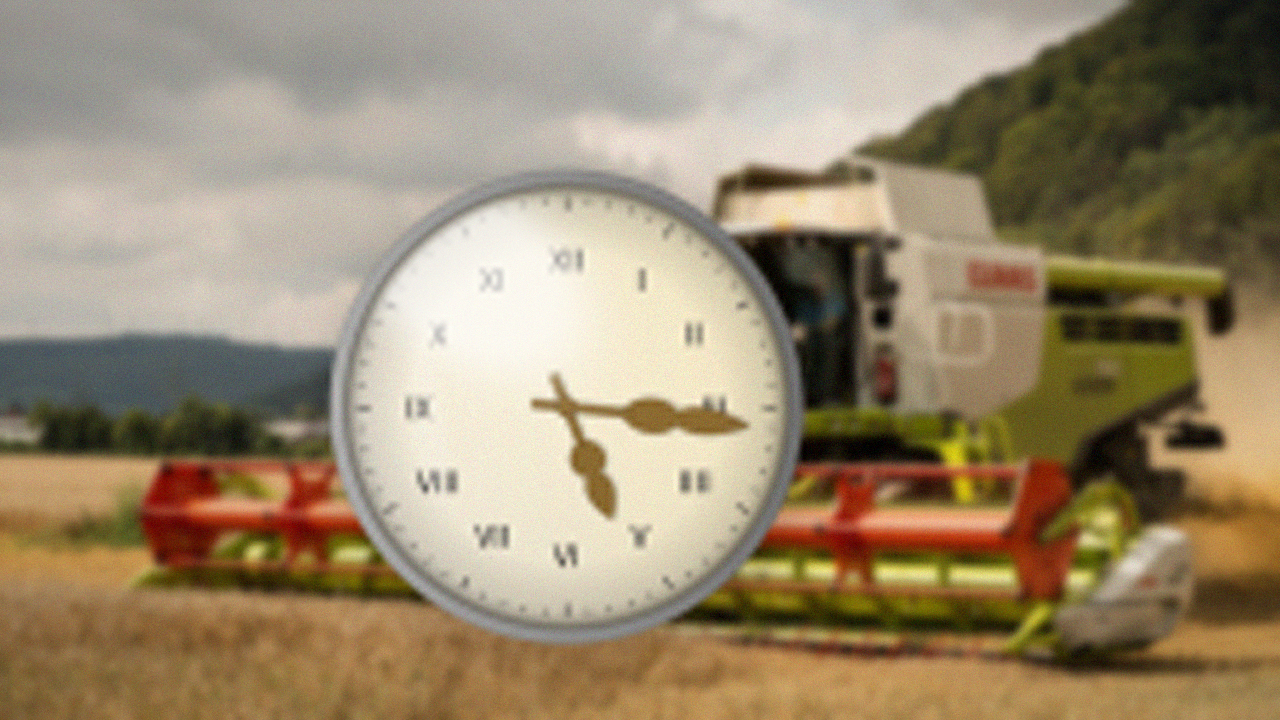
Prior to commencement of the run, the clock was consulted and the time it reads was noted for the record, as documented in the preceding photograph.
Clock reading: 5:16
